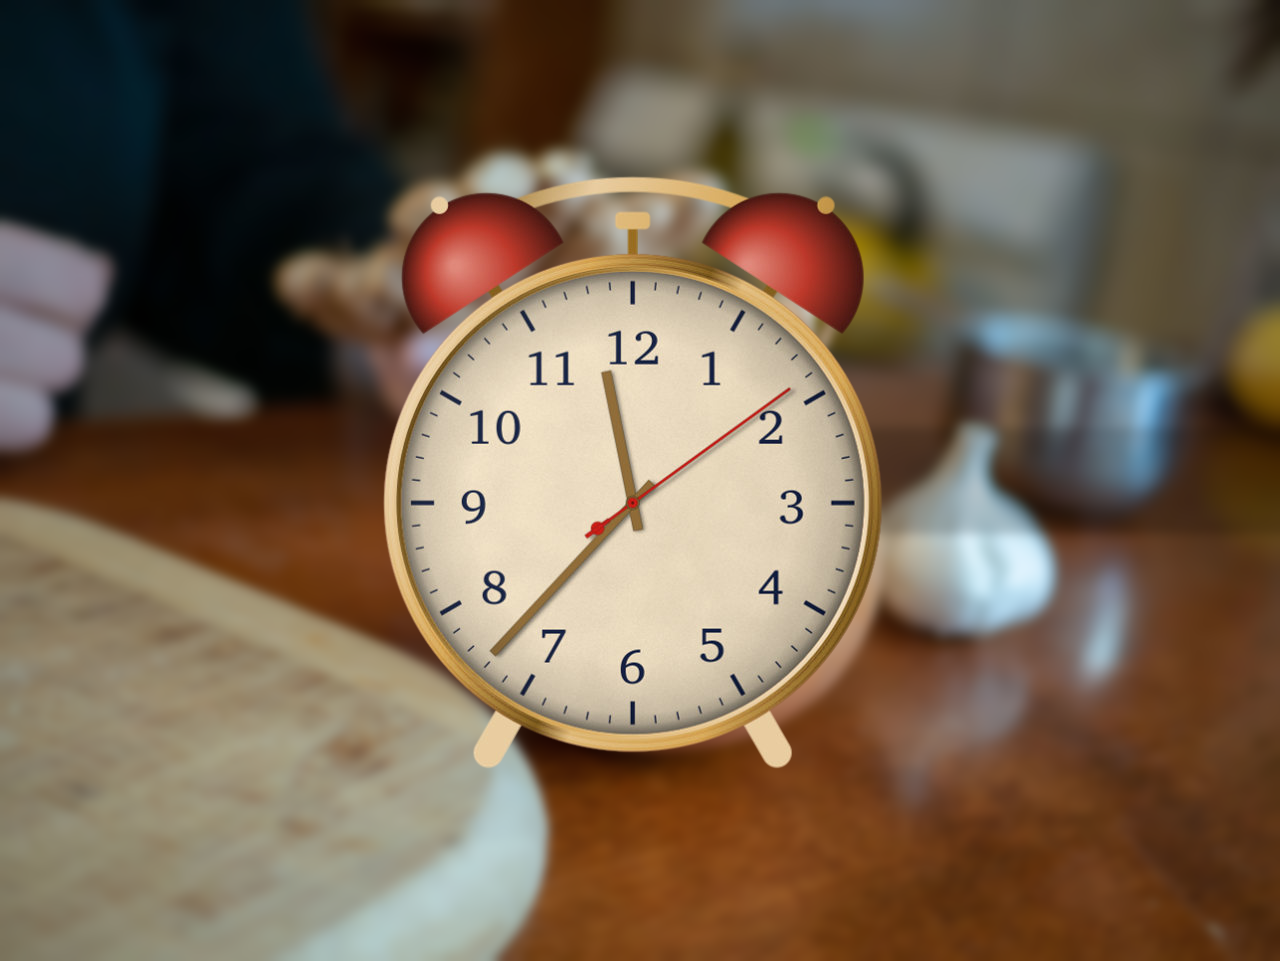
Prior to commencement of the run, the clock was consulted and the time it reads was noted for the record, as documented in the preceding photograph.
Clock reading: 11:37:09
